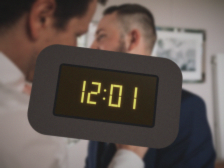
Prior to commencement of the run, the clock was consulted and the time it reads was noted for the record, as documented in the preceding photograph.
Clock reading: 12:01
